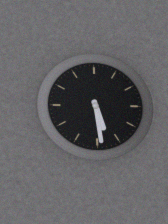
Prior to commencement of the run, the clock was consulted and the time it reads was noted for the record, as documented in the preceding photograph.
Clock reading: 5:29
